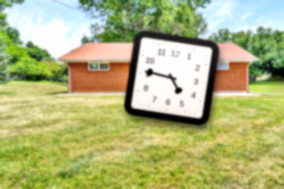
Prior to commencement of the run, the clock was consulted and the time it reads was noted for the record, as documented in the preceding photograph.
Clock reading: 4:46
